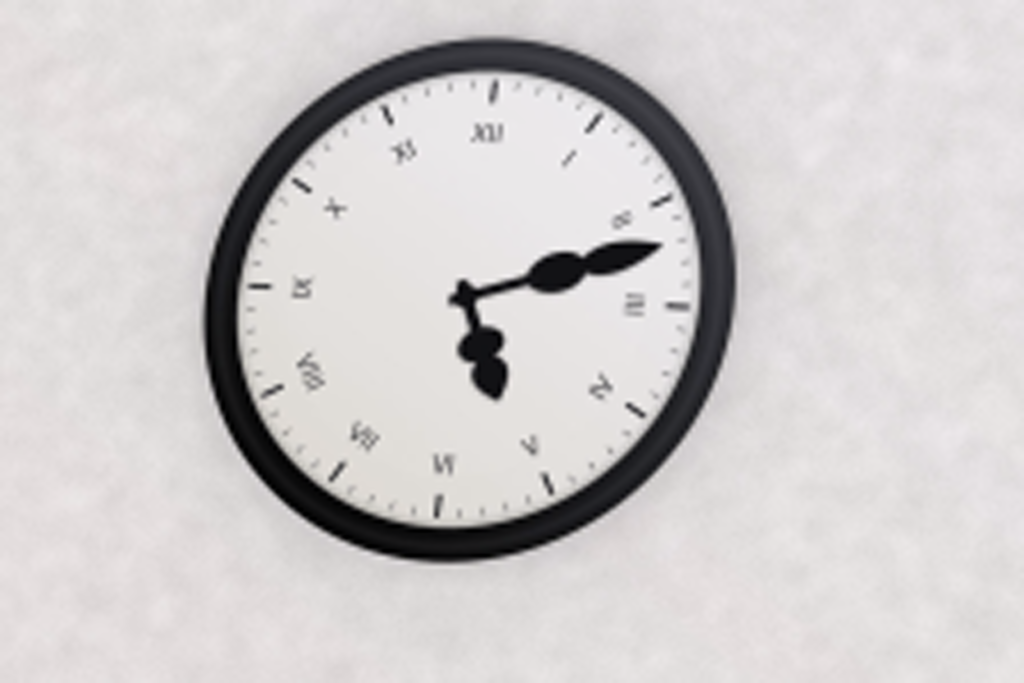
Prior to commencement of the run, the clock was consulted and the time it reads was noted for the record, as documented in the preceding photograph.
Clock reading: 5:12
